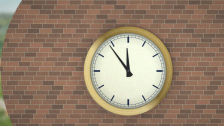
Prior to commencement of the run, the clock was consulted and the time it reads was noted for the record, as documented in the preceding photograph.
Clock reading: 11:54
